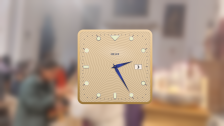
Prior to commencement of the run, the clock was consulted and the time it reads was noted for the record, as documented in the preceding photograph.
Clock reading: 2:25
